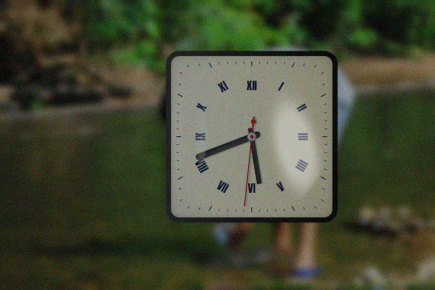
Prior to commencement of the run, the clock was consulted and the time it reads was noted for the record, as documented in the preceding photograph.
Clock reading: 5:41:31
